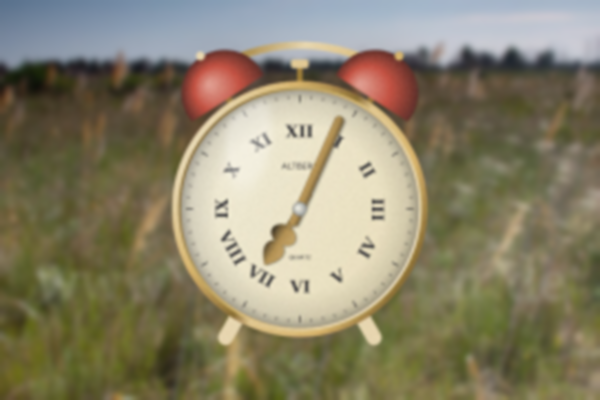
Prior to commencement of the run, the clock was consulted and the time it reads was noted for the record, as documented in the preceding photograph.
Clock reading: 7:04
